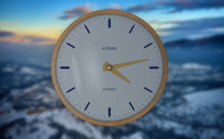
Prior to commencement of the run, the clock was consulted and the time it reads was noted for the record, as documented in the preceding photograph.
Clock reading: 4:13
